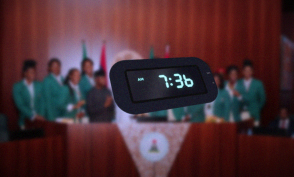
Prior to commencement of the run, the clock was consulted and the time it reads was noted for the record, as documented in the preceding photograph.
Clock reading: 7:36
